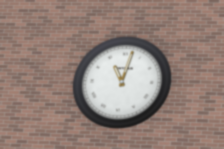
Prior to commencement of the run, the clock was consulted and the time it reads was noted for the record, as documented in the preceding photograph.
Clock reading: 11:02
